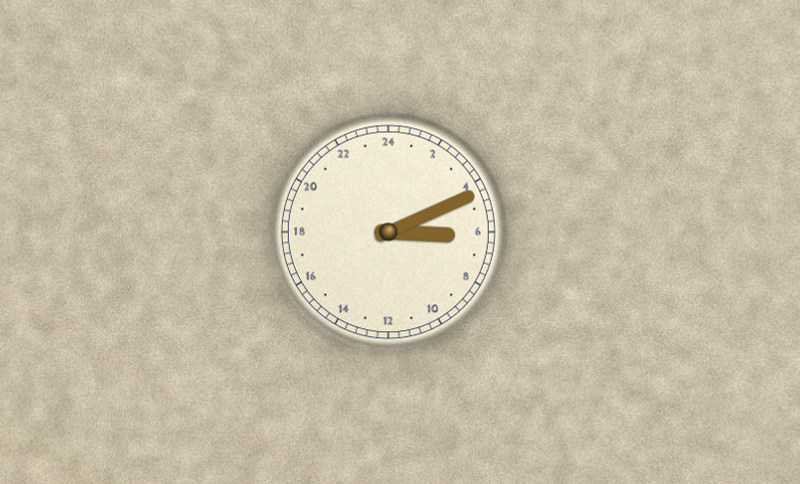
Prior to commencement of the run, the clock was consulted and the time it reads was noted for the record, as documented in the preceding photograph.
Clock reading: 6:11
